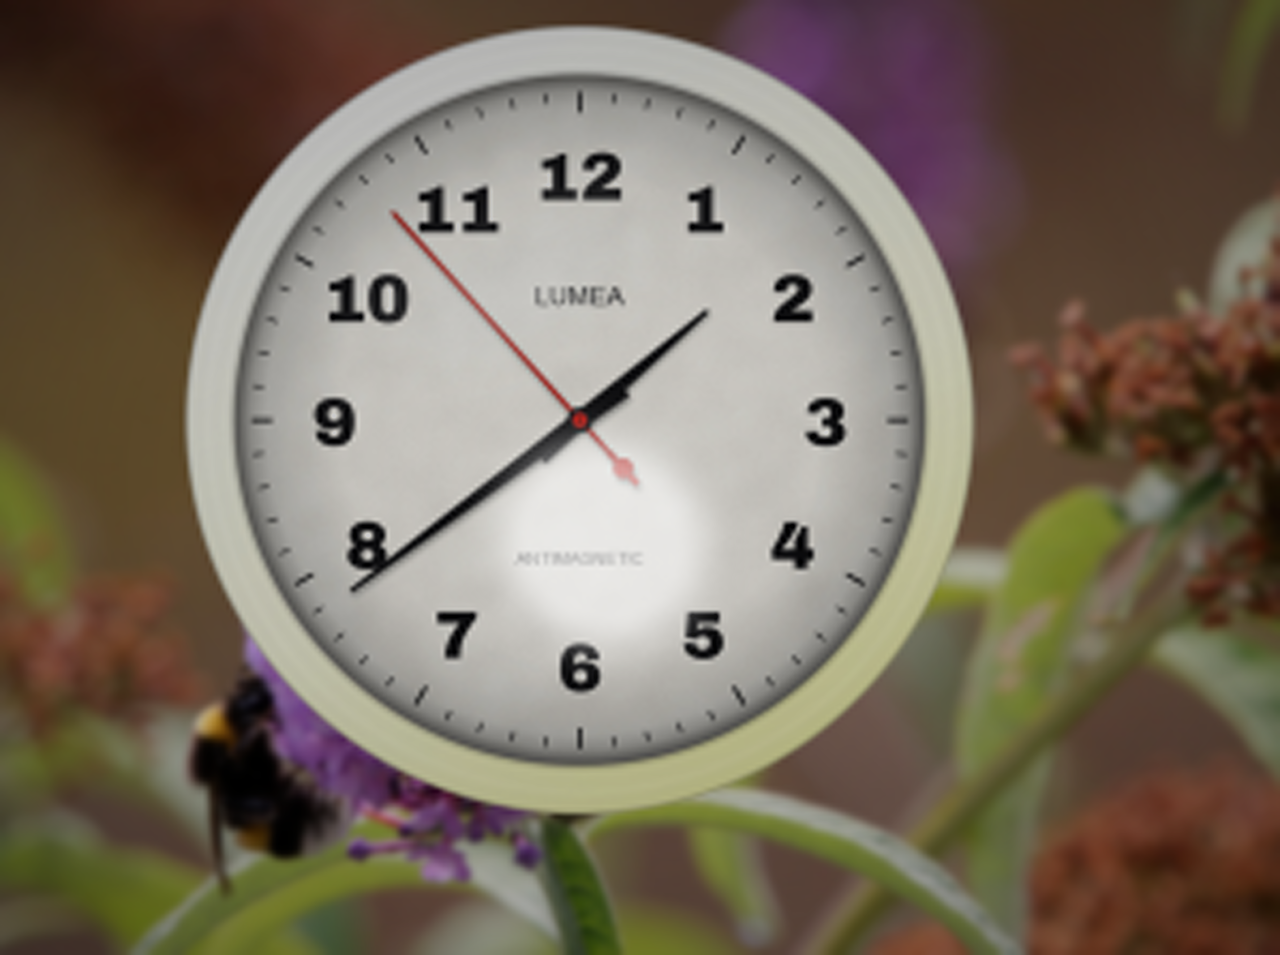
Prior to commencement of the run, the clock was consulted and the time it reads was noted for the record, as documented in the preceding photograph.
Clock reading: 1:38:53
